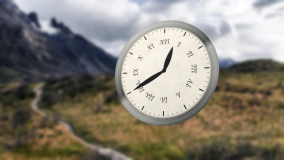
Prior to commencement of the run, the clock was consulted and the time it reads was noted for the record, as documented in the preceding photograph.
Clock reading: 12:40
